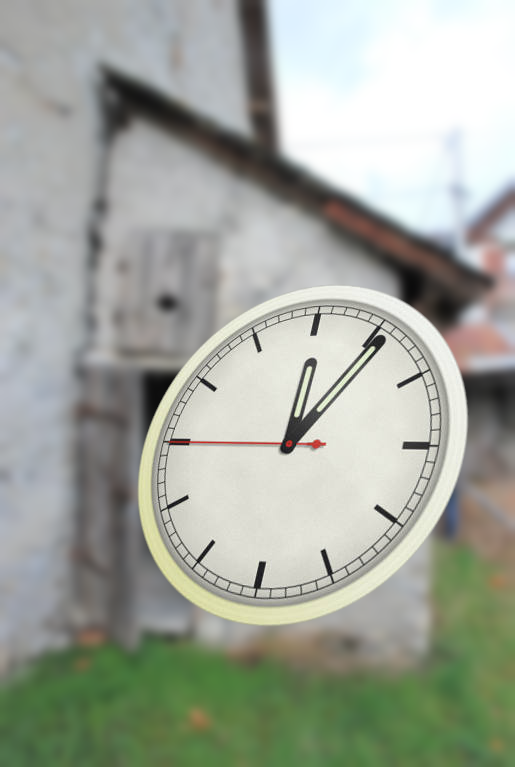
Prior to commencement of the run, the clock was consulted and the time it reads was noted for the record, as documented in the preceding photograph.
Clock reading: 12:05:45
